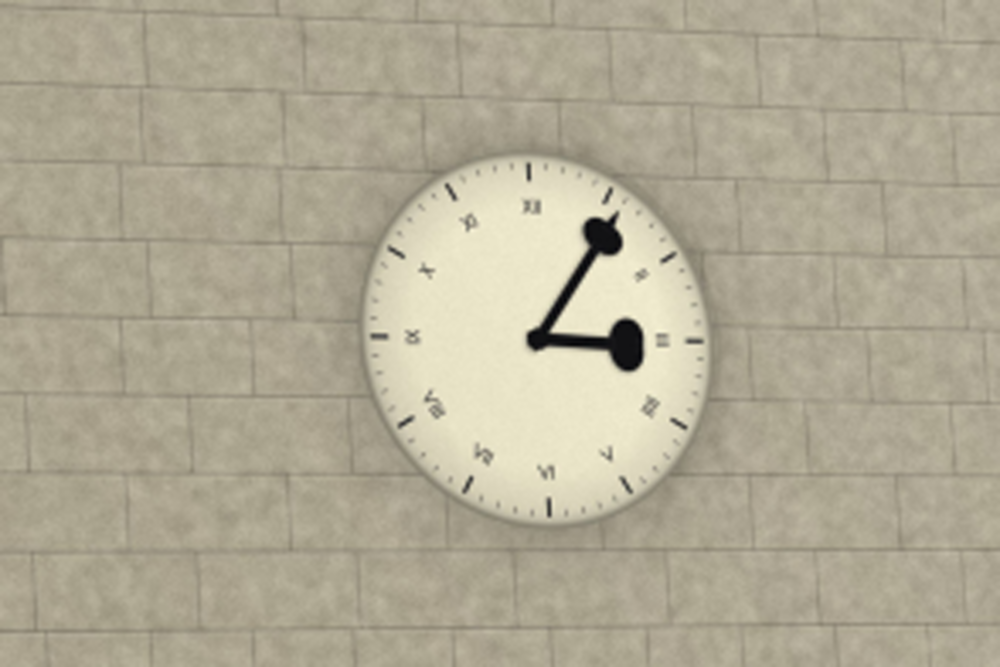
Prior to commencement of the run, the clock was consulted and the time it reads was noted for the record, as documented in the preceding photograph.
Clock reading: 3:06
